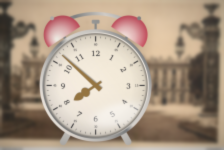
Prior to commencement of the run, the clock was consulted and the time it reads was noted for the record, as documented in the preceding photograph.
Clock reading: 7:52
